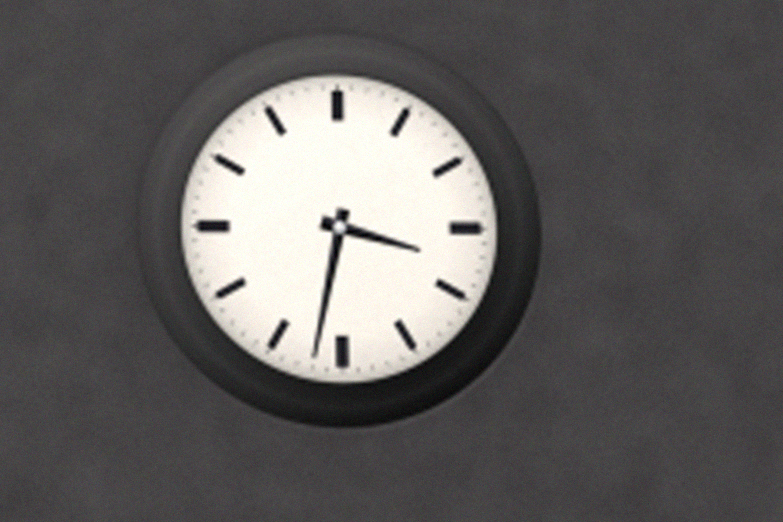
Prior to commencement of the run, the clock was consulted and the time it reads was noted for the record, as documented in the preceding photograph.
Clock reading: 3:32
